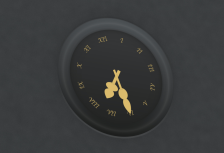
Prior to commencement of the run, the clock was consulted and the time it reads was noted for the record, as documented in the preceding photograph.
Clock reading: 7:30
